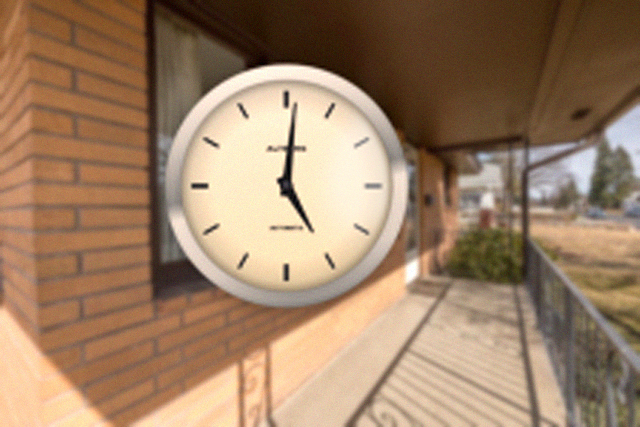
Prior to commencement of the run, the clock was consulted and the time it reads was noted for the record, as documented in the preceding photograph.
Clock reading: 5:01
